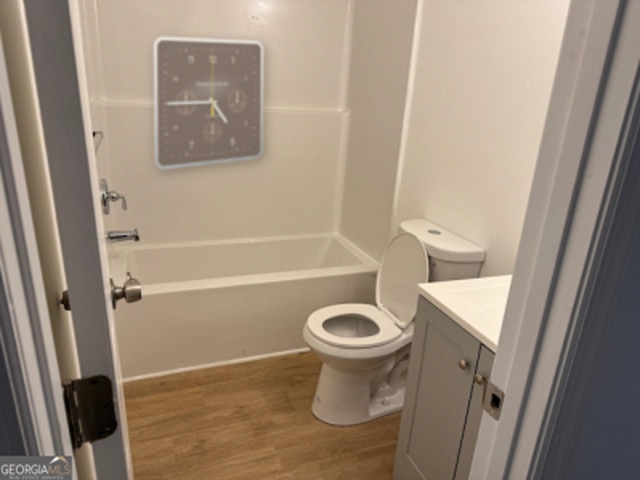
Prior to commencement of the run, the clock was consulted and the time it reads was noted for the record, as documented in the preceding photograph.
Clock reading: 4:45
